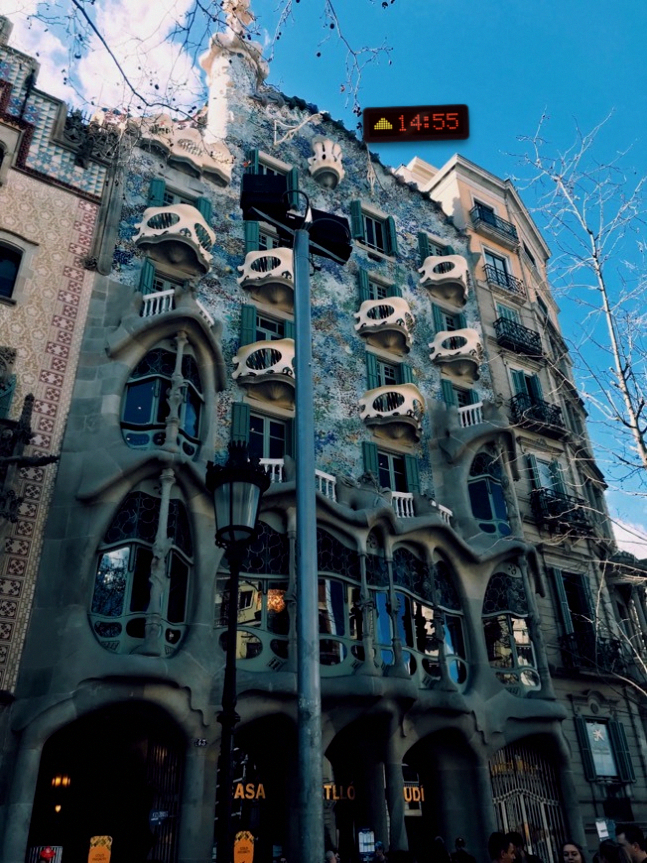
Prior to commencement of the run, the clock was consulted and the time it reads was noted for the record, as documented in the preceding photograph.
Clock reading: 14:55
